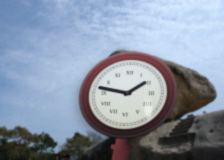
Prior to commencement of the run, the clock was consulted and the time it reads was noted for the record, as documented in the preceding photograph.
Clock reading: 1:47
